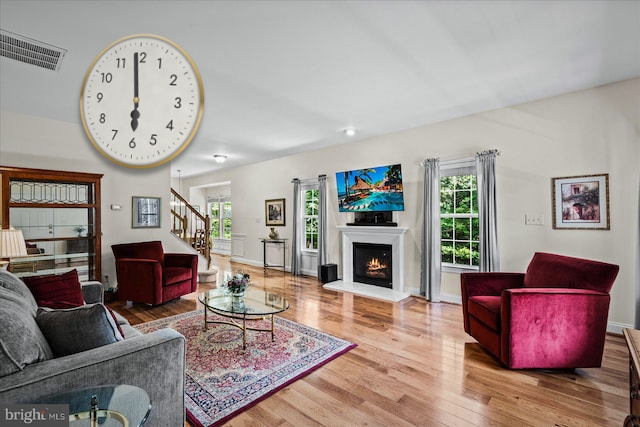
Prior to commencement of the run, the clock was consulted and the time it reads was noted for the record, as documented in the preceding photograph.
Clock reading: 5:59
